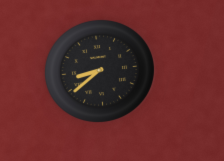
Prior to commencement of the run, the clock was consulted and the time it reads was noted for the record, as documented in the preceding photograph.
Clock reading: 8:39
